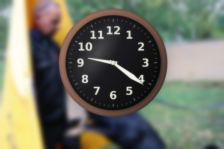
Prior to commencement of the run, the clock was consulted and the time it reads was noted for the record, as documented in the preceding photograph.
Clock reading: 9:21
